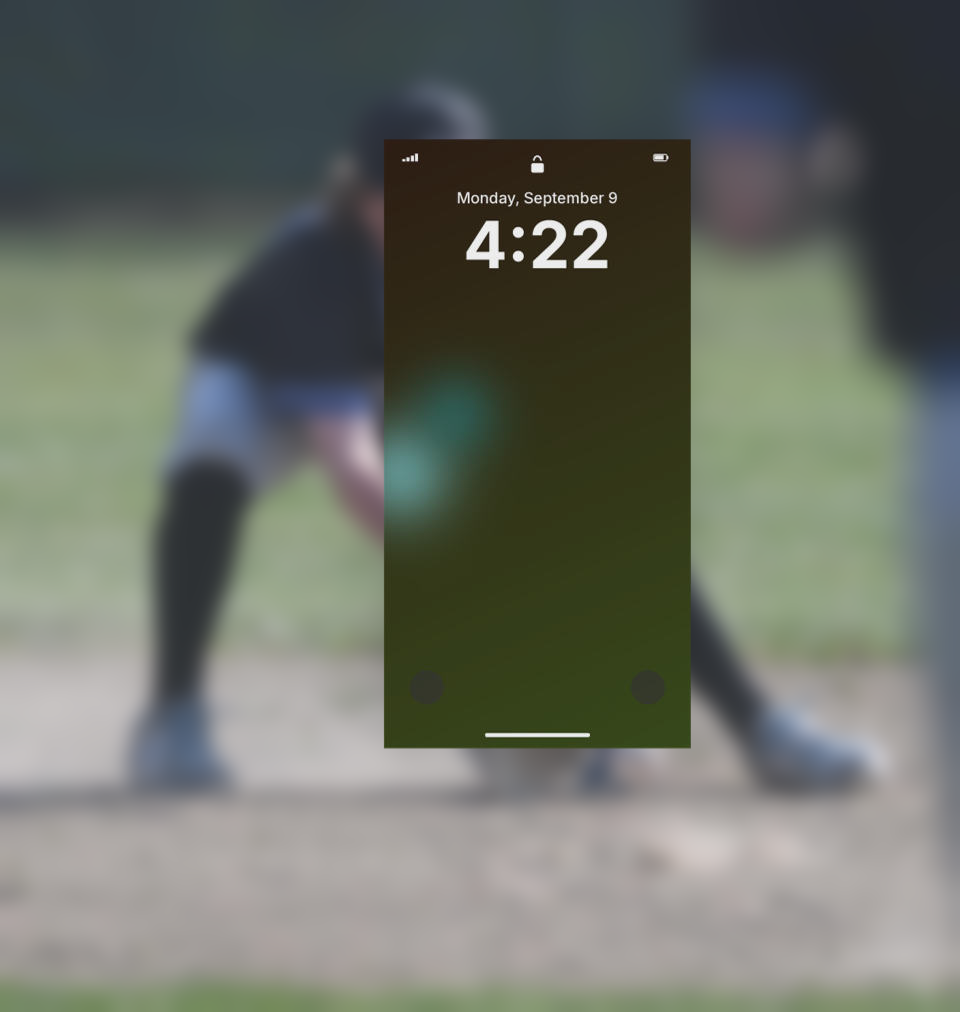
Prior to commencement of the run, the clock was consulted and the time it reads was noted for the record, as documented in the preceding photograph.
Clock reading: 4:22
